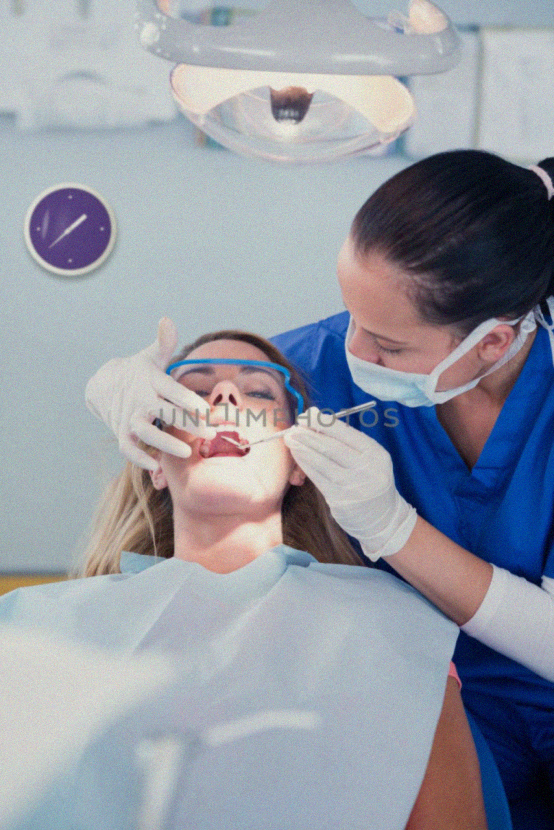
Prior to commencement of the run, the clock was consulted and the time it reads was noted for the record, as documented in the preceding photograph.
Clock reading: 1:38
